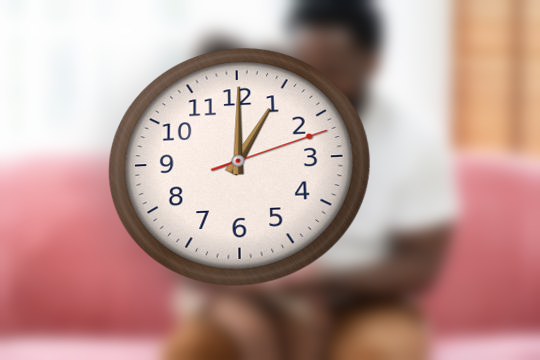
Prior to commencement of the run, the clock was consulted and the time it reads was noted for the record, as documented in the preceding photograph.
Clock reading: 1:00:12
